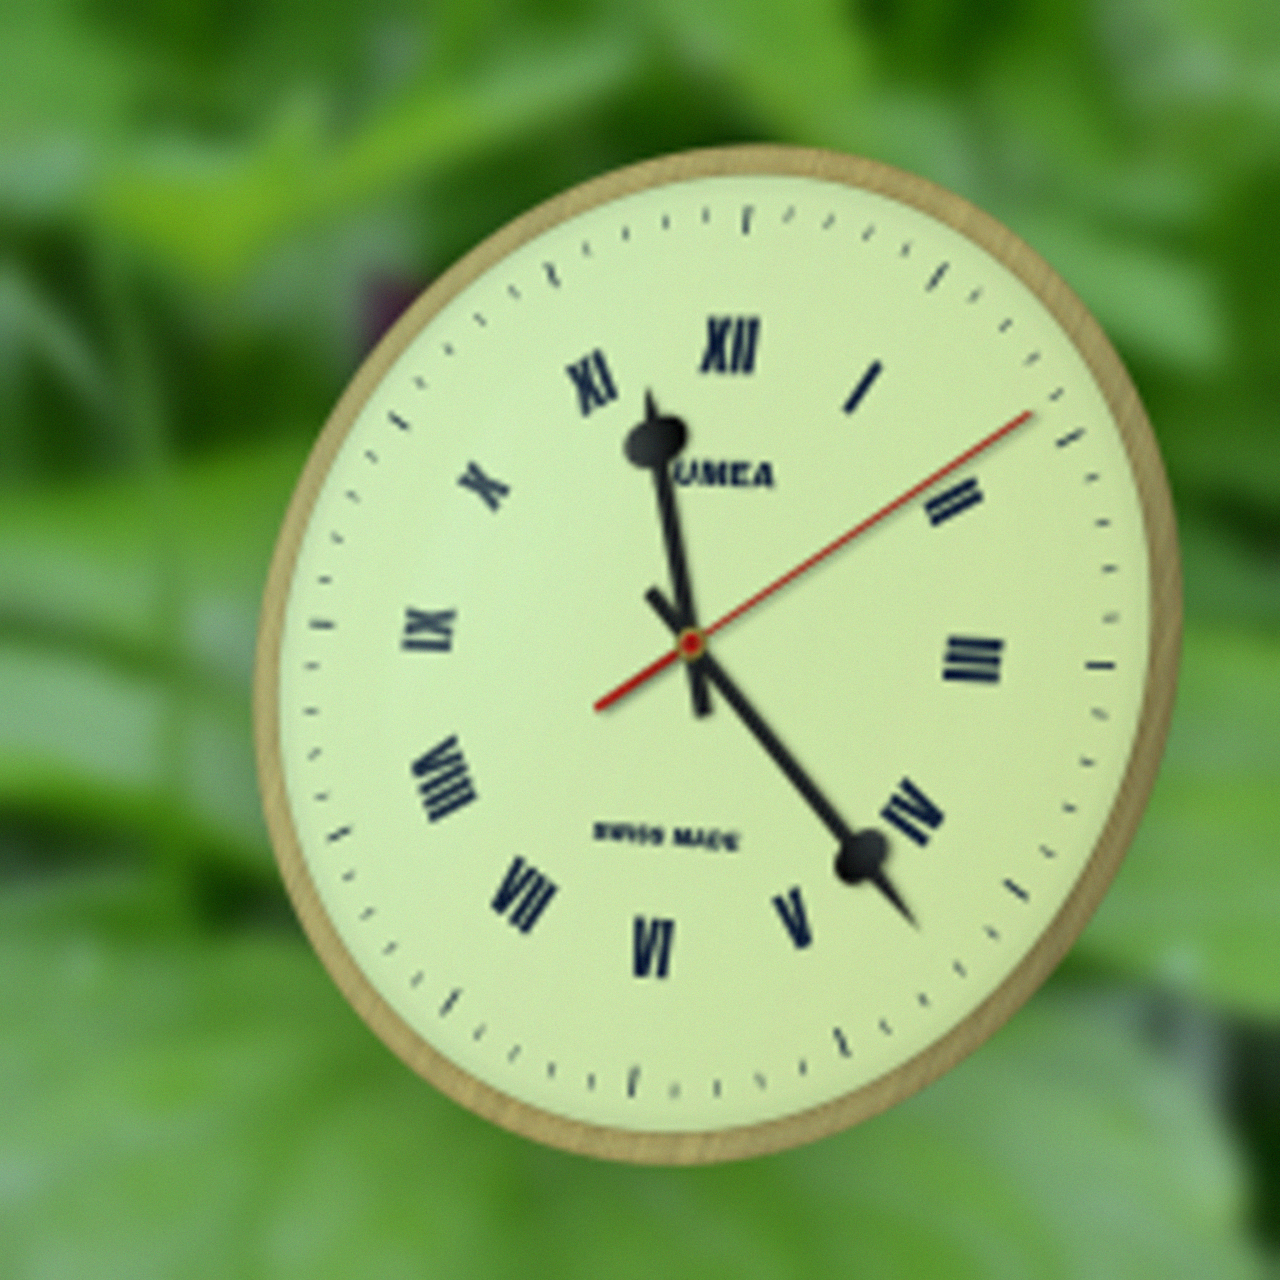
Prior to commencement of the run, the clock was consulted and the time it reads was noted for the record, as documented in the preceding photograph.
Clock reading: 11:22:09
